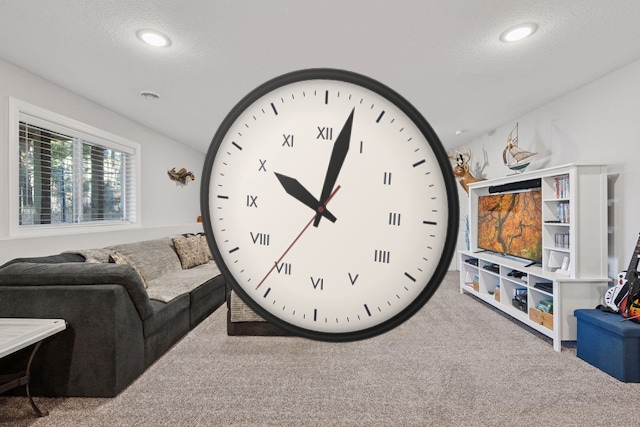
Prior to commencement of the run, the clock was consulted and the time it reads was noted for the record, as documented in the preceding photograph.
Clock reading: 10:02:36
